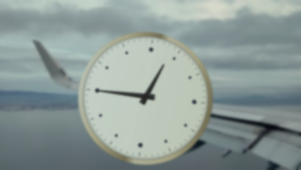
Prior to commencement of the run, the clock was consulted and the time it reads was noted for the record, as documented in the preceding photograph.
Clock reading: 12:45
